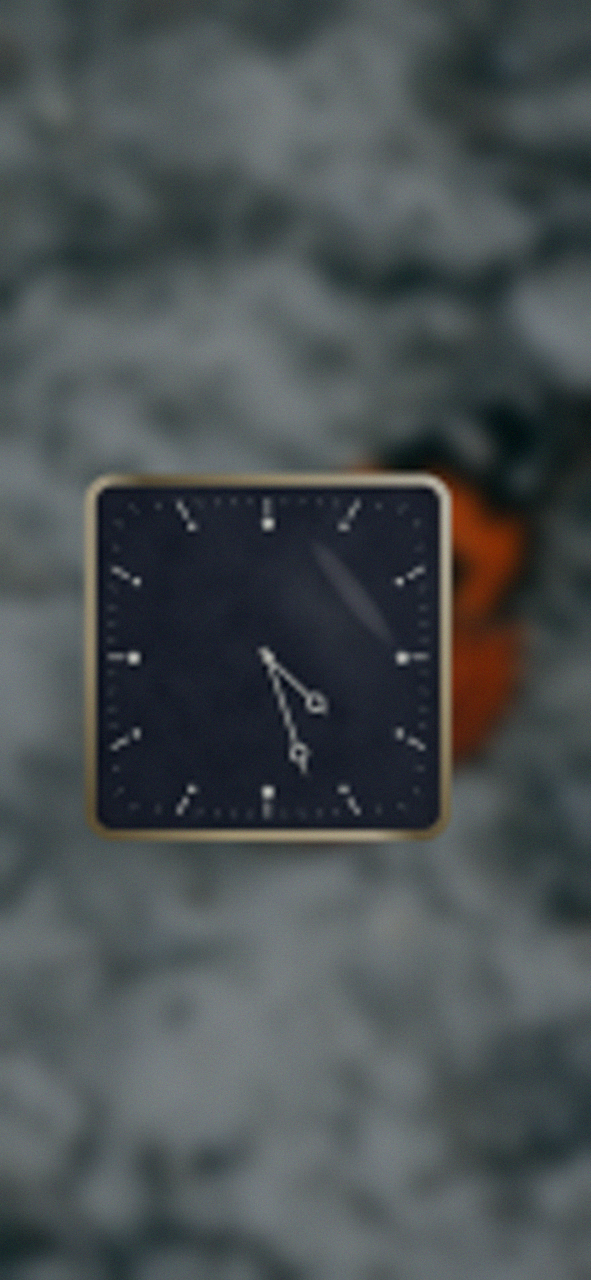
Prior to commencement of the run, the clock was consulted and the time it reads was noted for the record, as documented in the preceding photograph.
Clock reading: 4:27
